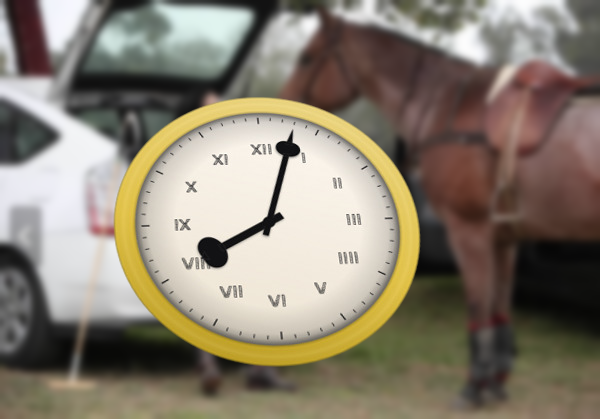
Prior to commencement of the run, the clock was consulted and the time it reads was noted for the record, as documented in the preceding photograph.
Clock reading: 8:03
